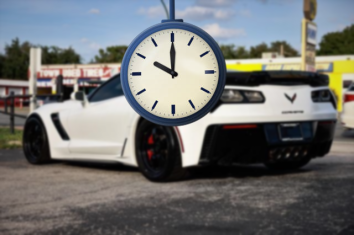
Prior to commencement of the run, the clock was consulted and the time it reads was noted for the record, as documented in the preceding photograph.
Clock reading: 10:00
